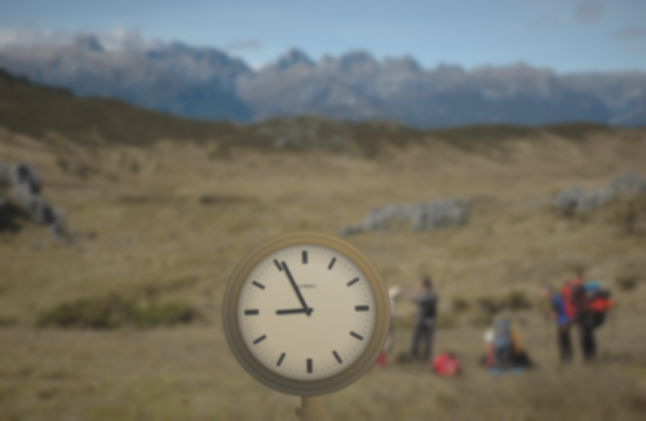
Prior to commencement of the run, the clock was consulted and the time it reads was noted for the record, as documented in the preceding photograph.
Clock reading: 8:56
